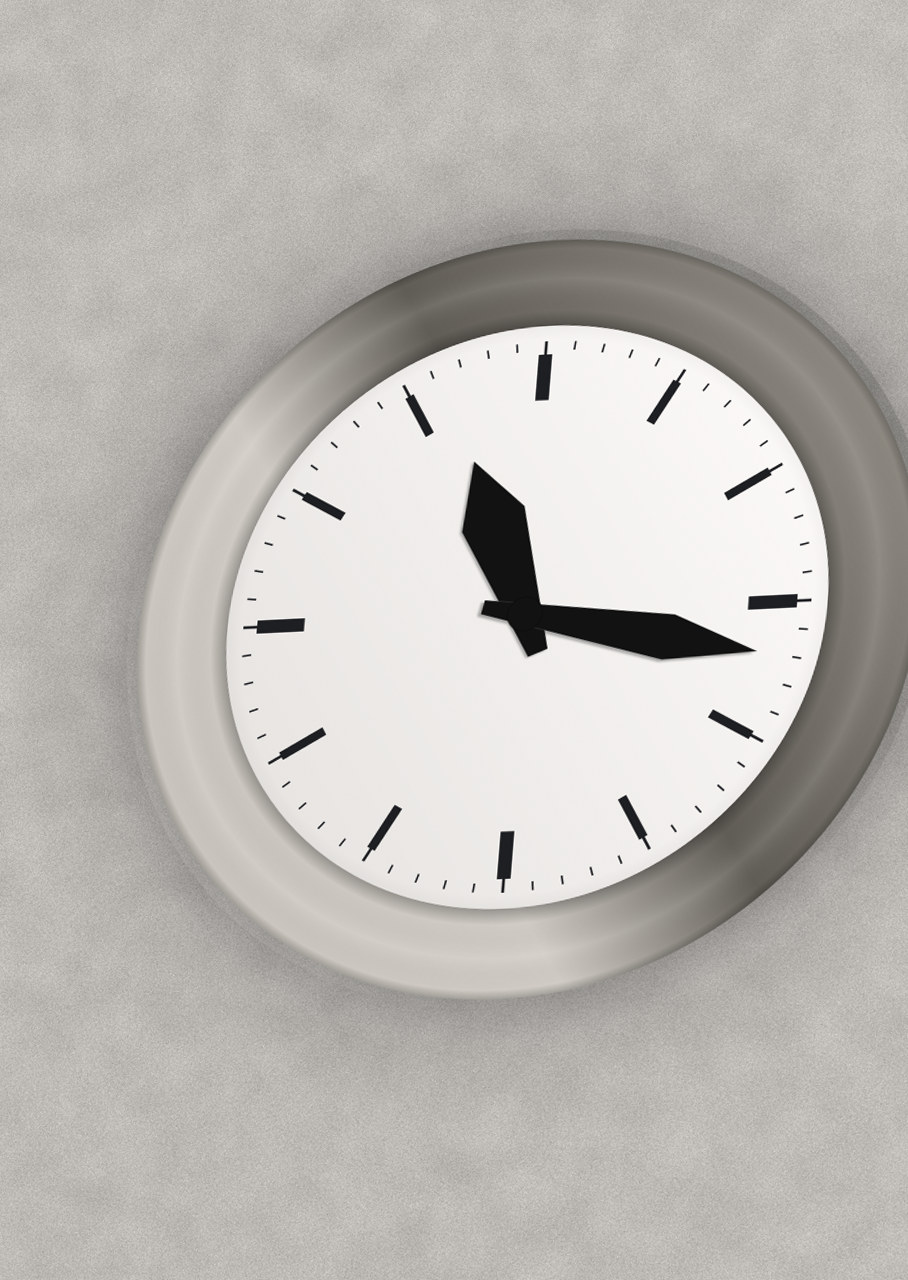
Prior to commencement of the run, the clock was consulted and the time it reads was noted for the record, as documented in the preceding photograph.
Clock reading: 11:17
